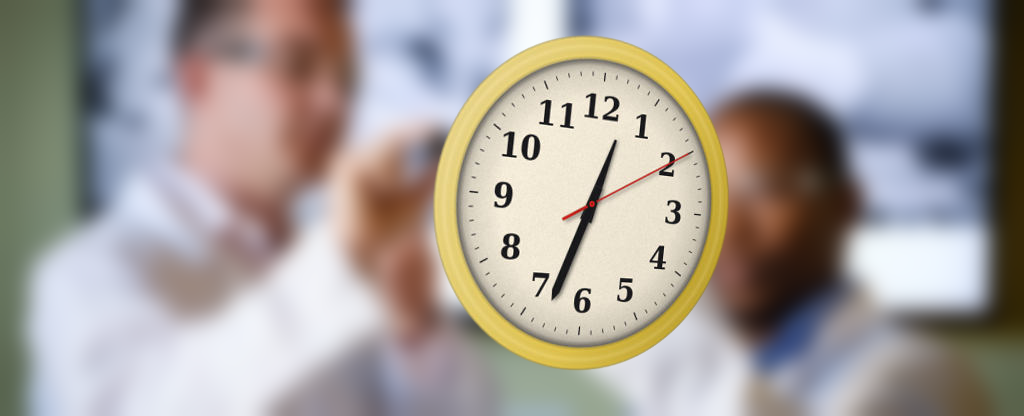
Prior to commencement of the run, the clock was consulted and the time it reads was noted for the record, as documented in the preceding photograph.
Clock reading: 12:33:10
